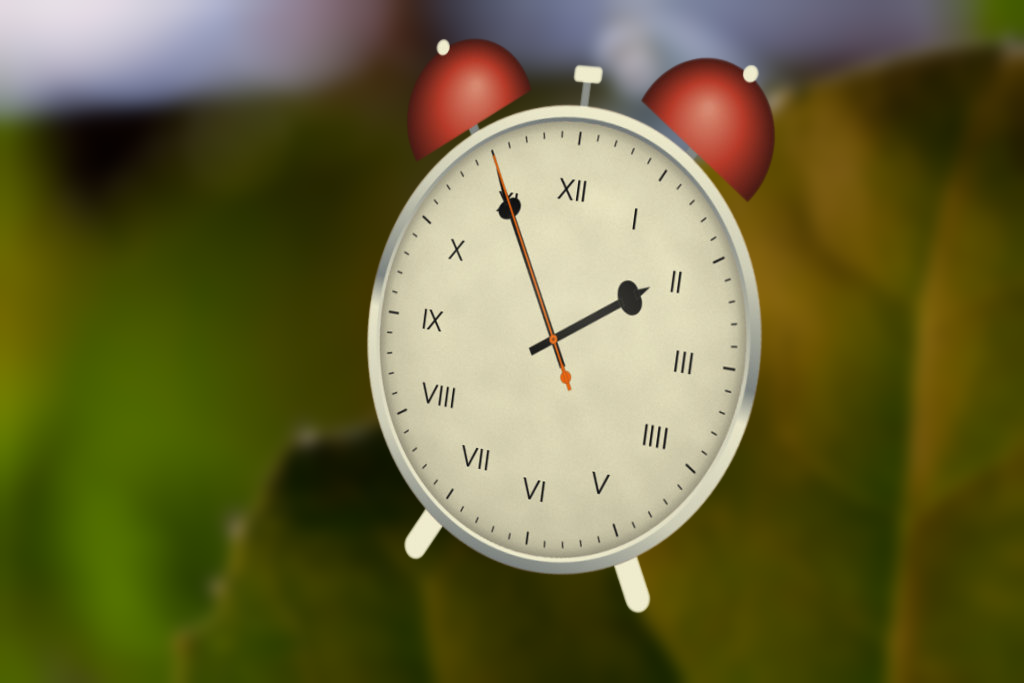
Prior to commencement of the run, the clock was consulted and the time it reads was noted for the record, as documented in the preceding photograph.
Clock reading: 1:54:55
